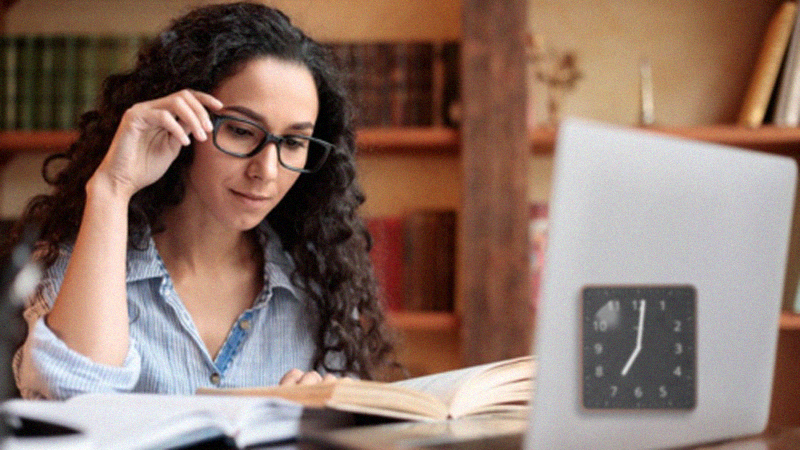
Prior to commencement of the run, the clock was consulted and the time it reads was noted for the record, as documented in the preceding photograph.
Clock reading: 7:01
